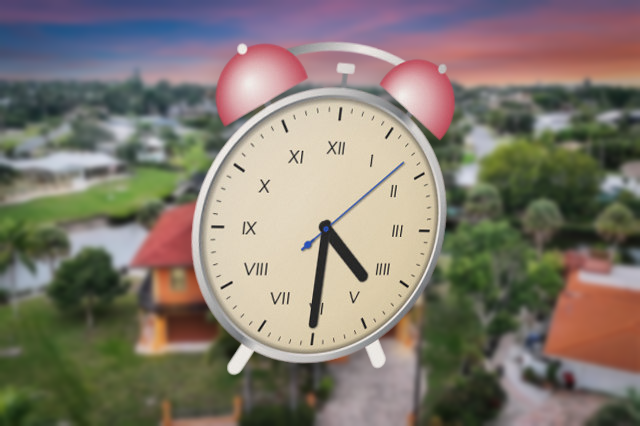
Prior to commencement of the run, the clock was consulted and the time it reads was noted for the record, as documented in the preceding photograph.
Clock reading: 4:30:08
